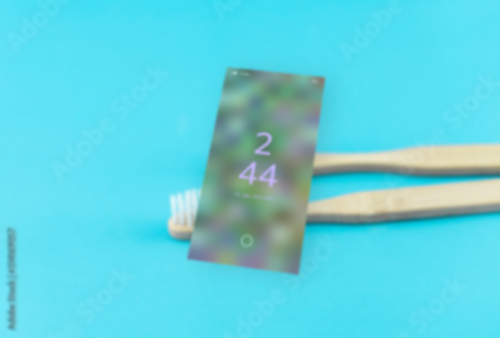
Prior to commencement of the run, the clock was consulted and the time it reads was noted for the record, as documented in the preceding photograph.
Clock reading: 2:44
